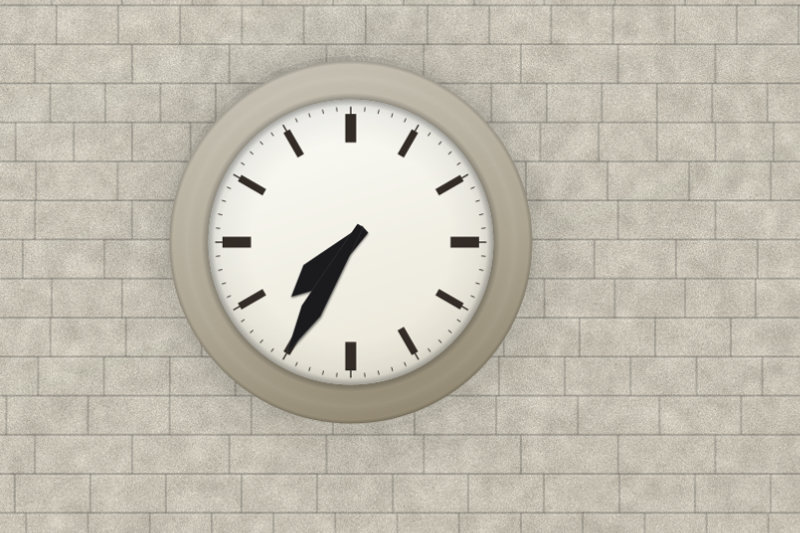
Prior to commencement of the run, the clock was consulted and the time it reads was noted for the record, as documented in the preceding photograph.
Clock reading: 7:35
